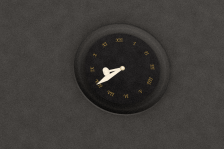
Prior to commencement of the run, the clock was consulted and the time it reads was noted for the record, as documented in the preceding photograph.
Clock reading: 8:40
